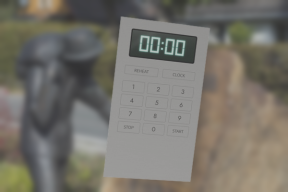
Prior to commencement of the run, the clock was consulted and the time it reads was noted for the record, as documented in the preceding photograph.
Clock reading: 0:00
